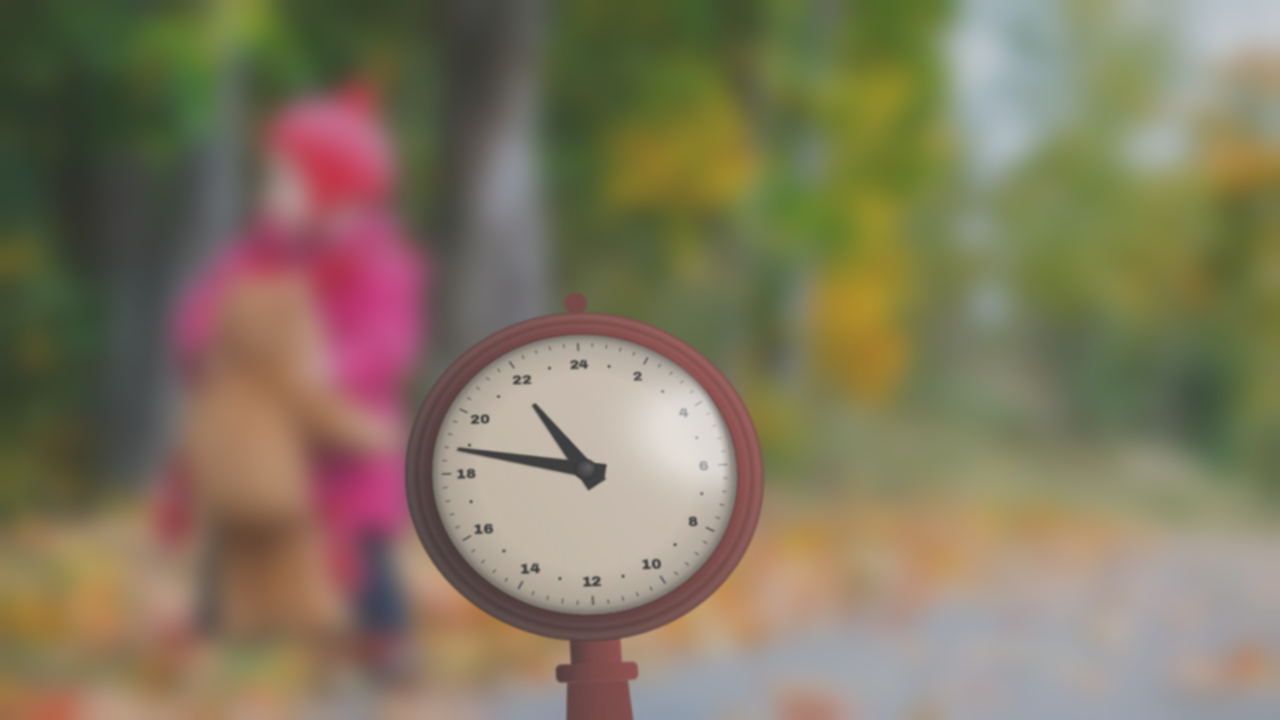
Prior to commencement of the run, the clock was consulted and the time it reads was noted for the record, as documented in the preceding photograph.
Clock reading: 21:47
